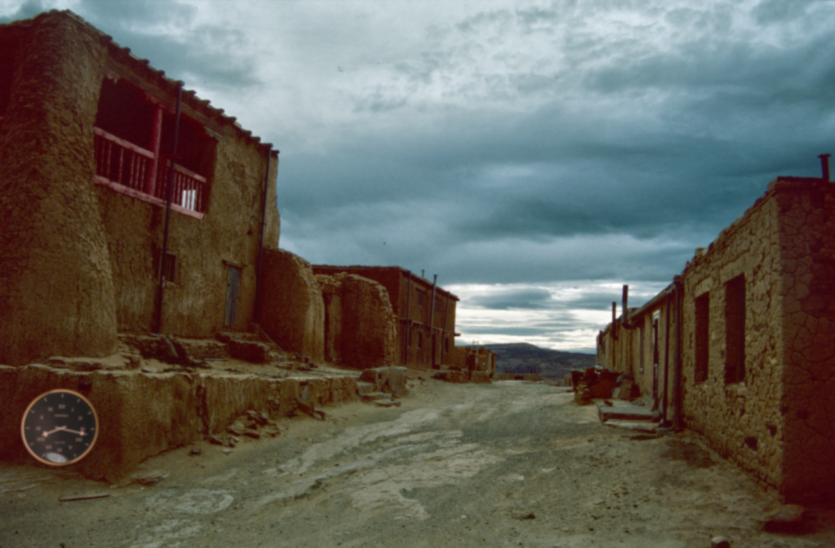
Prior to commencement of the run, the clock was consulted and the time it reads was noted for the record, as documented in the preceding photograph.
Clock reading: 8:17
